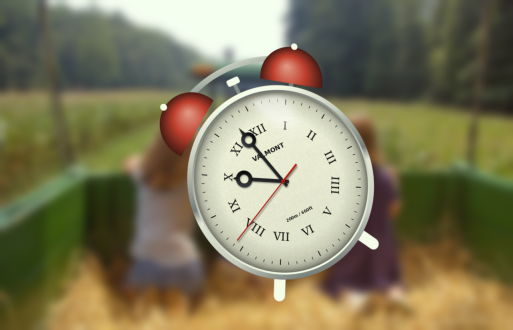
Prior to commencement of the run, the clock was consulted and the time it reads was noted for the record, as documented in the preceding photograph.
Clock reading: 9:57:41
